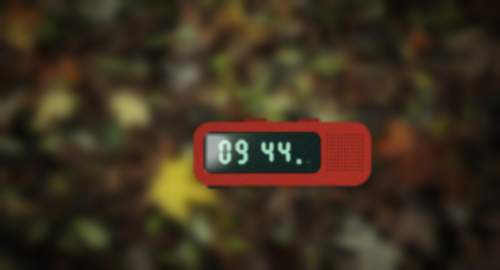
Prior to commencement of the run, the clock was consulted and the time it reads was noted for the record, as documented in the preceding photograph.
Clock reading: 9:44
